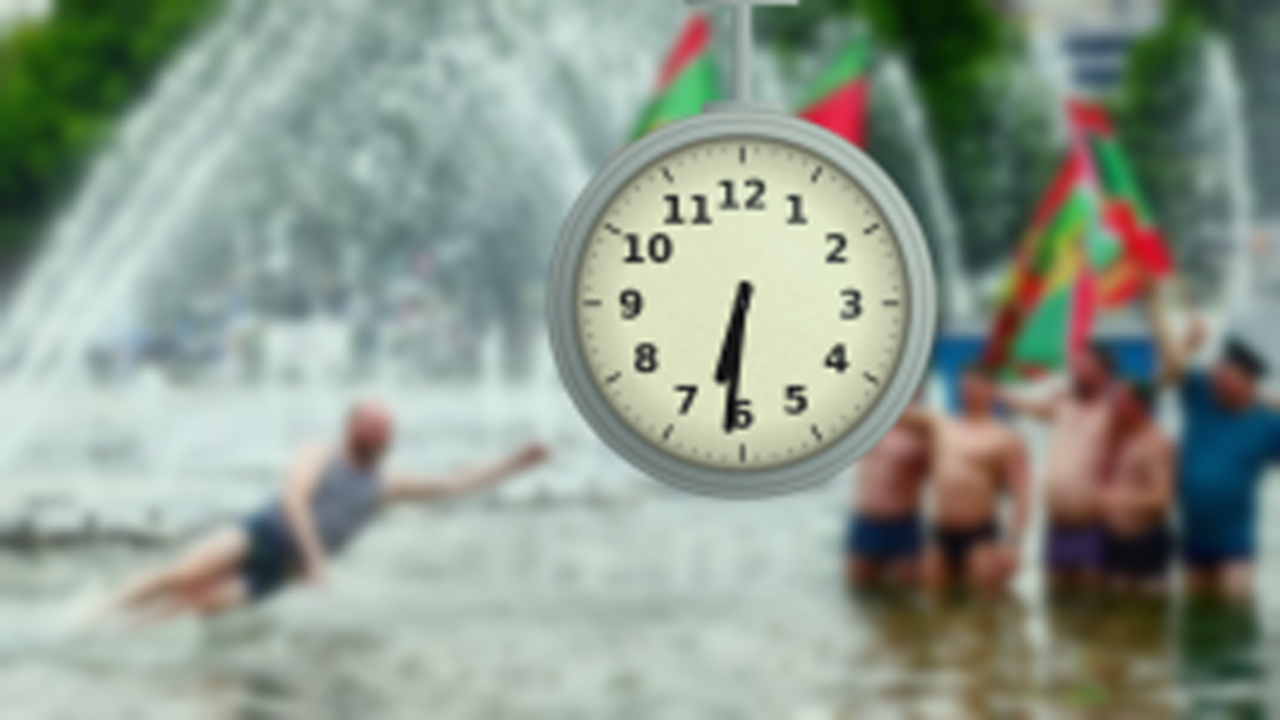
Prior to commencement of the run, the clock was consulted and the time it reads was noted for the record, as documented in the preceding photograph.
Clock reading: 6:31
